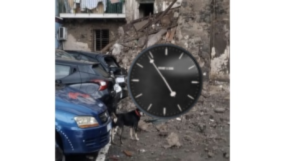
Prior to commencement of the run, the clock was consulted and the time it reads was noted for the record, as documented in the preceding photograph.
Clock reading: 4:54
